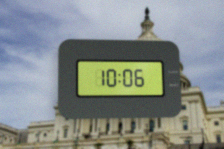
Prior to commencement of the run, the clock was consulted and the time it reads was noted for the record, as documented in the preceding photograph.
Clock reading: 10:06
